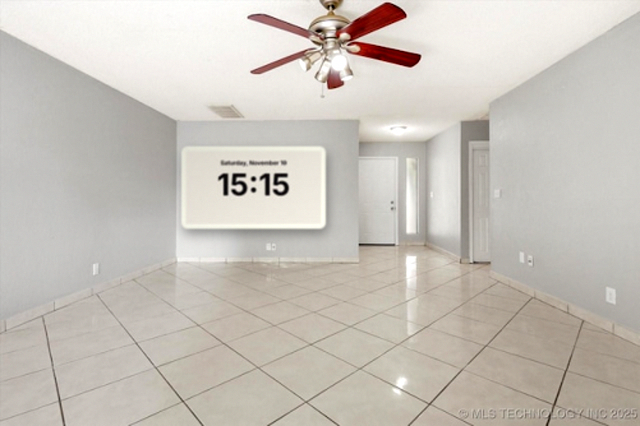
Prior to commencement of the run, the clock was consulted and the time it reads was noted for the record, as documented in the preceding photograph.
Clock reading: 15:15
